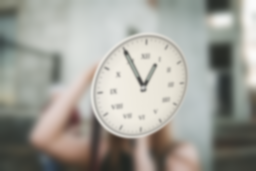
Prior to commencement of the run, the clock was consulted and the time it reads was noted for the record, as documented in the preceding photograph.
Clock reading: 12:55
